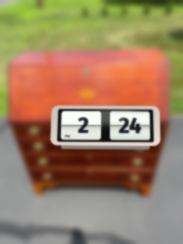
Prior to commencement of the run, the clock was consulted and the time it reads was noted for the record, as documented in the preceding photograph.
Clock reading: 2:24
